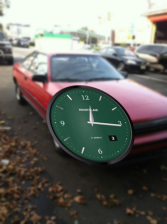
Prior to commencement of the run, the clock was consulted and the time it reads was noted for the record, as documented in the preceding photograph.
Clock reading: 12:16
